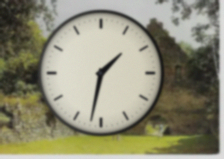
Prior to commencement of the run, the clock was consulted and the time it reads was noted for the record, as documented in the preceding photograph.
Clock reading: 1:32
